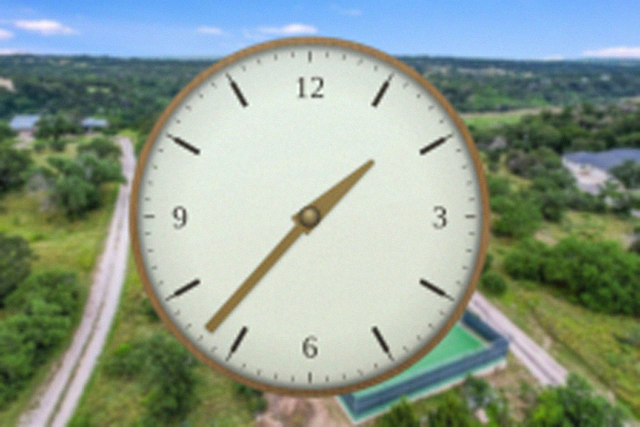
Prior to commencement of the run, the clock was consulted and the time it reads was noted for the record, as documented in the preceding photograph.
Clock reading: 1:37
